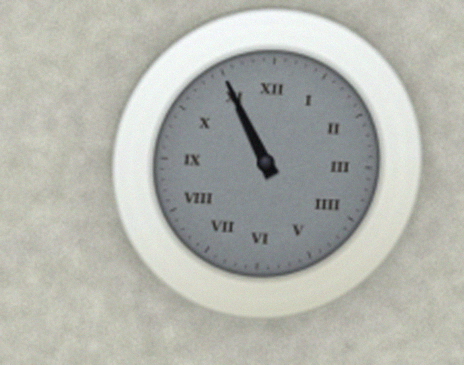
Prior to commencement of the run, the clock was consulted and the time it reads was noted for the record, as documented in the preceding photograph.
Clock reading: 10:55
